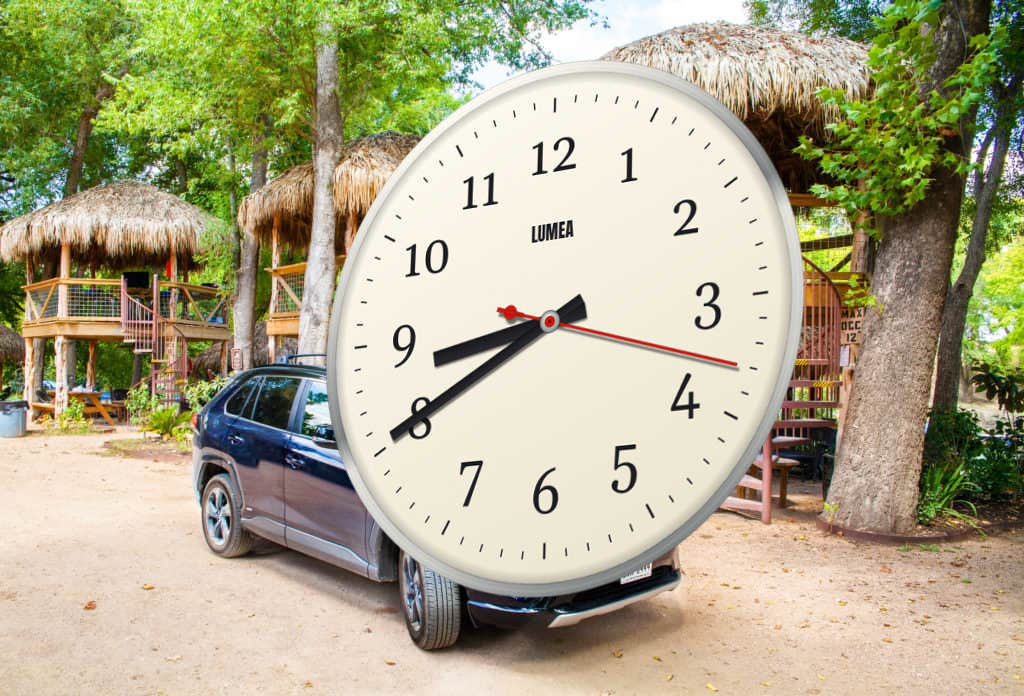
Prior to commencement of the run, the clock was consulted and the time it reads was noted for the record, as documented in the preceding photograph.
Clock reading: 8:40:18
